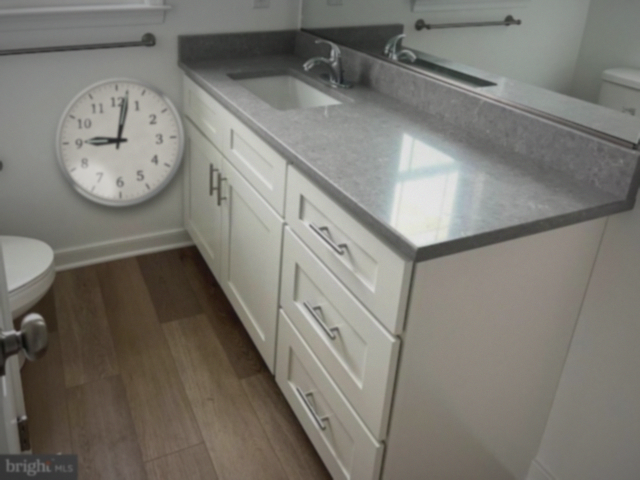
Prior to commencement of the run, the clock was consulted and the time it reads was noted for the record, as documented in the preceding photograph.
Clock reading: 9:02
